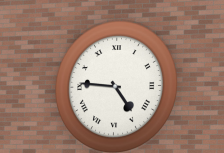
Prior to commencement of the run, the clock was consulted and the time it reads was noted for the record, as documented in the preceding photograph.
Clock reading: 4:46
